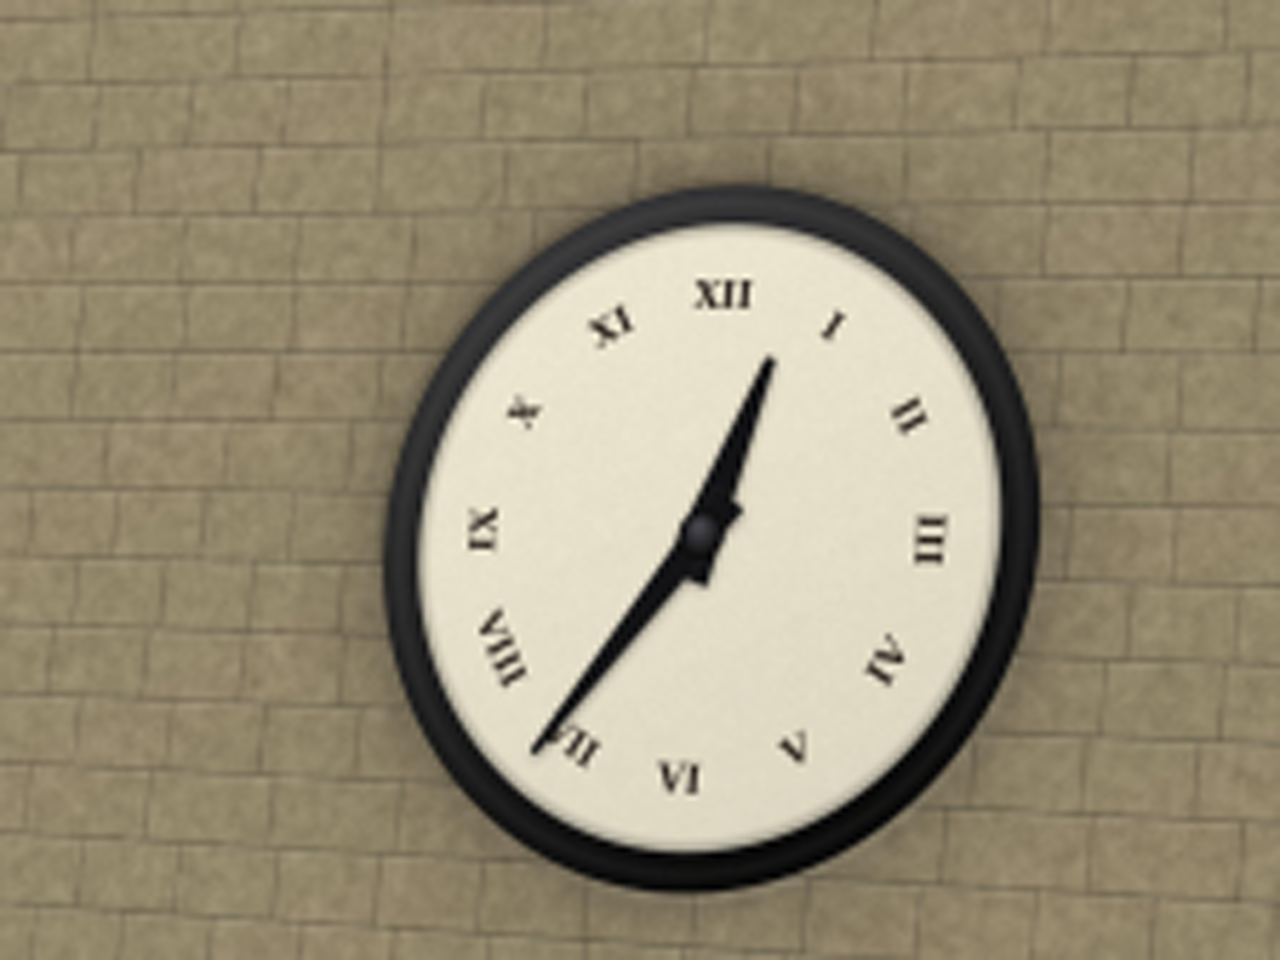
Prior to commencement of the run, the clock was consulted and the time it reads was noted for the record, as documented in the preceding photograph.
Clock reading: 12:36
